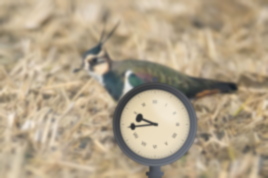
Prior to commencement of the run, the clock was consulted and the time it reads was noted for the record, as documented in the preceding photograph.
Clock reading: 9:44
